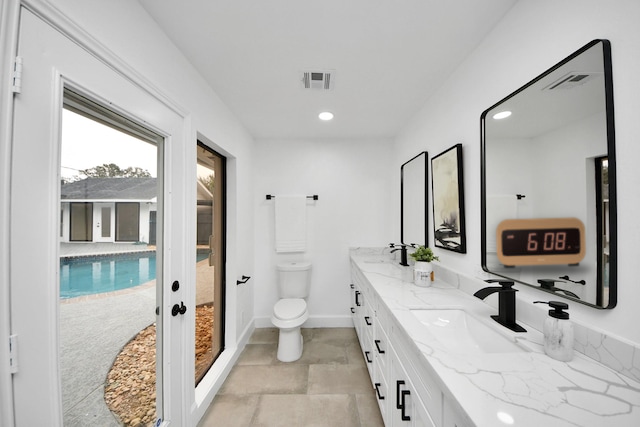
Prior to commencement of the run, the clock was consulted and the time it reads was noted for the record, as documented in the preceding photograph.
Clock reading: 6:08
